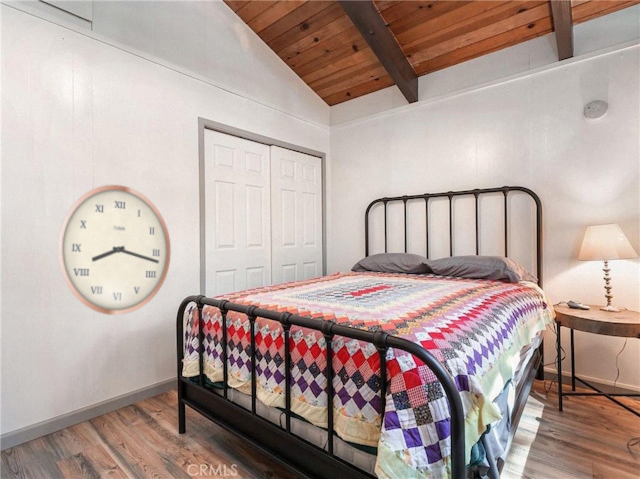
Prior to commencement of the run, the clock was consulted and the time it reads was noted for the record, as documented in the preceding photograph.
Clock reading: 8:17
